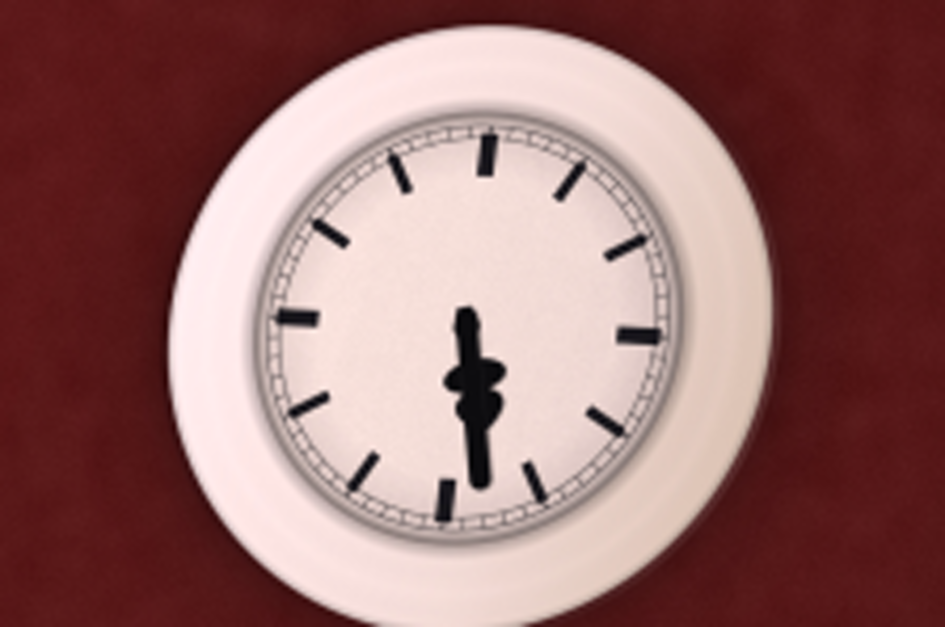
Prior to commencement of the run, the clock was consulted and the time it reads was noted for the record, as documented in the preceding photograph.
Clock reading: 5:28
